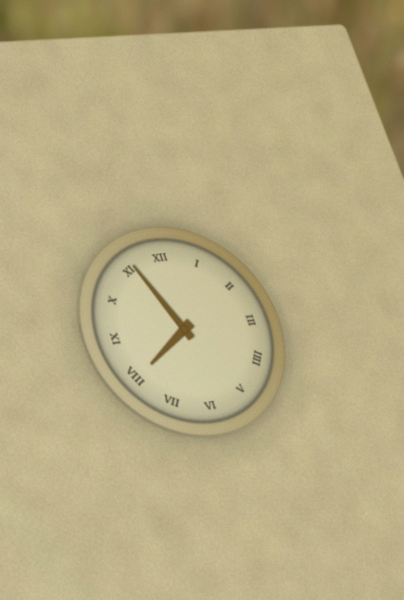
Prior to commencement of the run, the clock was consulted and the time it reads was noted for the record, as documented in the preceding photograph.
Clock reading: 7:56
